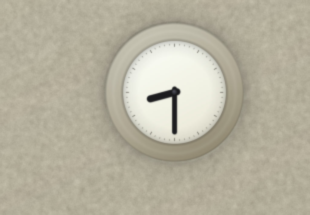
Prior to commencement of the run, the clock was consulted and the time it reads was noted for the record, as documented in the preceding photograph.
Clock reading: 8:30
